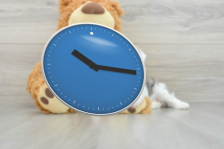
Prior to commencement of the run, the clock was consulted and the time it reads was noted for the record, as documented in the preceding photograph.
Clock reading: 10:16
